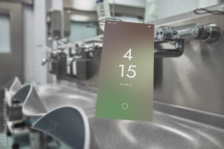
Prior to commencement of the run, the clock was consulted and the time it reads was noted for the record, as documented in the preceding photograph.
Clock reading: 4:15
